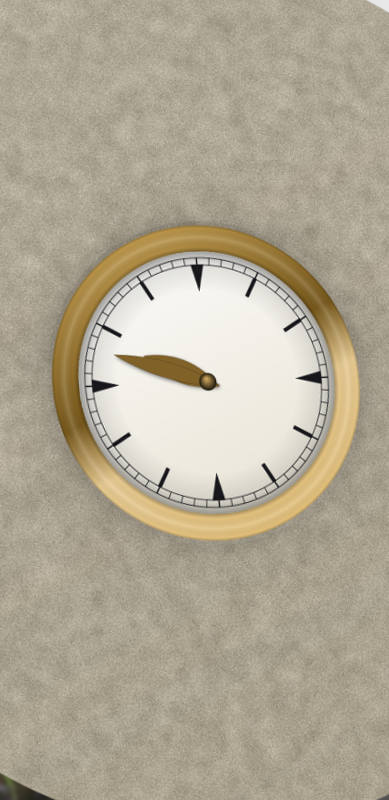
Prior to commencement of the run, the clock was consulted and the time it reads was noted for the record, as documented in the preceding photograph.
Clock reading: 9:48
